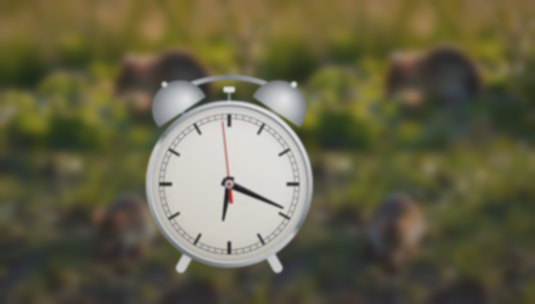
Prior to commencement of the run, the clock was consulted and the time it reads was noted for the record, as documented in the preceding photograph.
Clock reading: 6:18:59
